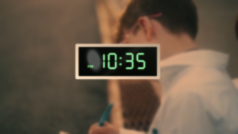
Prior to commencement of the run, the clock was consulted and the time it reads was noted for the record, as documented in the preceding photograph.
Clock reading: 10:35
